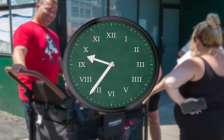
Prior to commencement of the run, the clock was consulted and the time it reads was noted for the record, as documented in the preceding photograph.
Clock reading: 9:36
